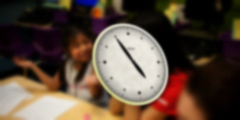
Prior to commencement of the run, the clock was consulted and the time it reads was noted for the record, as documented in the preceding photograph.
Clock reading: 4:55
